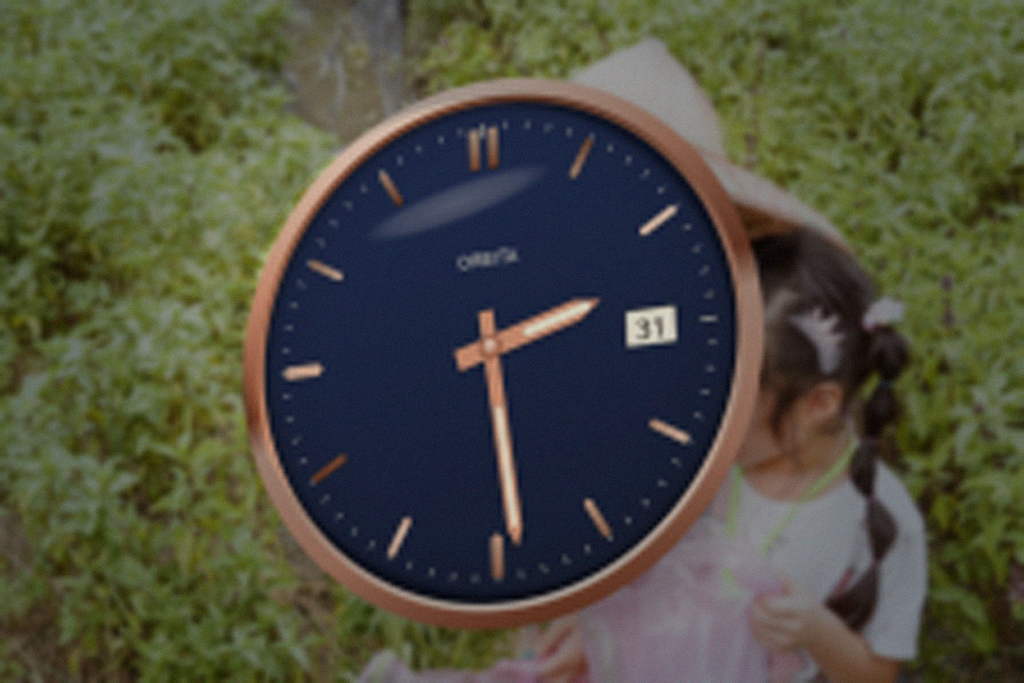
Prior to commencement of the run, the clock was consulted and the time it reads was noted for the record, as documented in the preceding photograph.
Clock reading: 2:29
